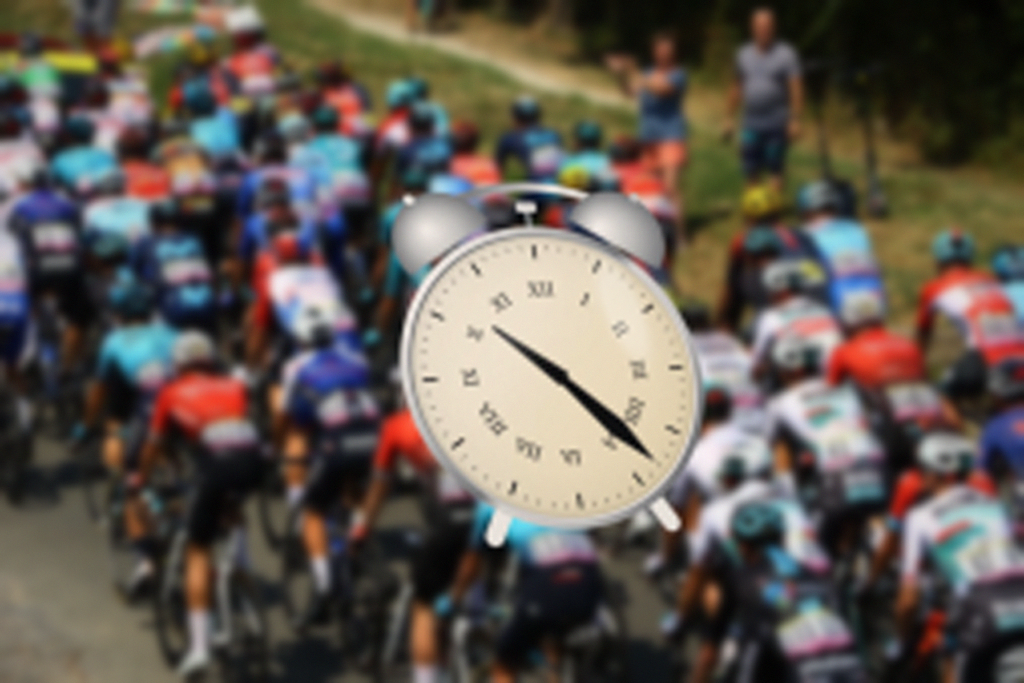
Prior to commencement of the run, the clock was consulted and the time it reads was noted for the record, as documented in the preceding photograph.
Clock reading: 10:23
